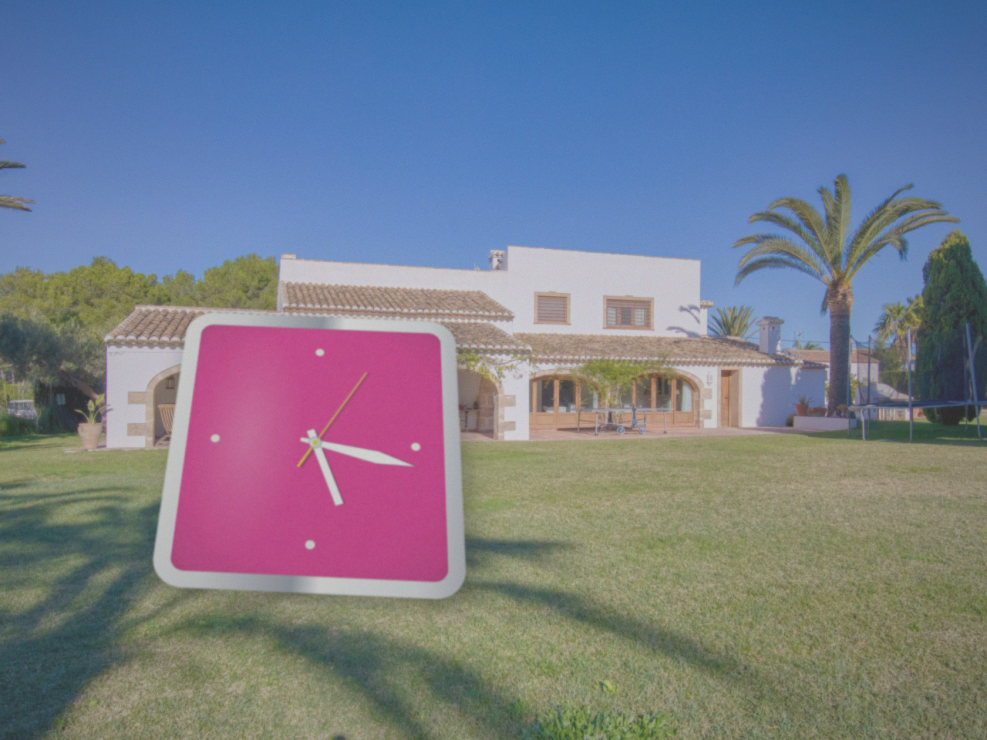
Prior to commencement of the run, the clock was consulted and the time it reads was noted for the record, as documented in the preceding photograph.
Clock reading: 5:17:05
